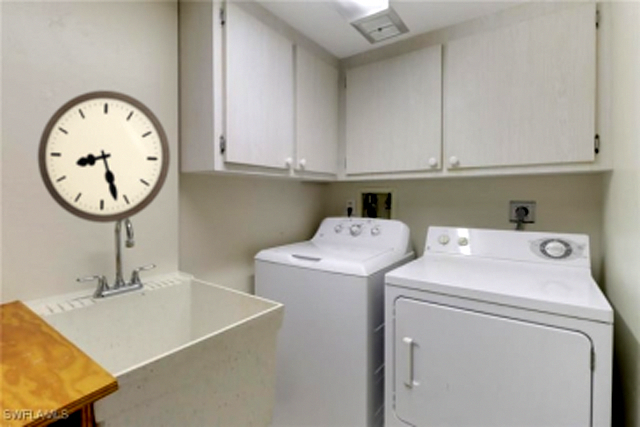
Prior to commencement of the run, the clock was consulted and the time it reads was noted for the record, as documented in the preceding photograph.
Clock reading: 8:27
